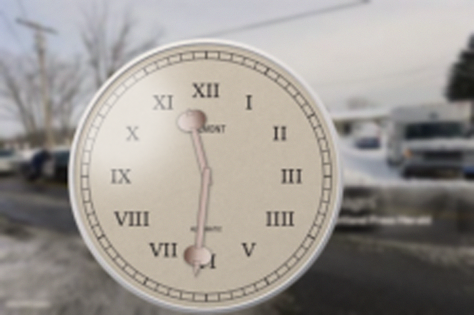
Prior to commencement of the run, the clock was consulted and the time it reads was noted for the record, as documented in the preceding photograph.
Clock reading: 11:31
